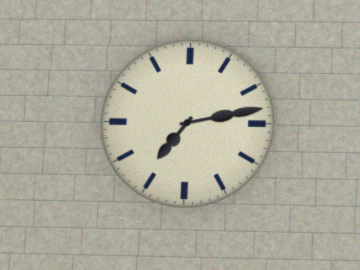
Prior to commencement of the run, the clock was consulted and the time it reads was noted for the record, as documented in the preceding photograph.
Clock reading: 7:13
